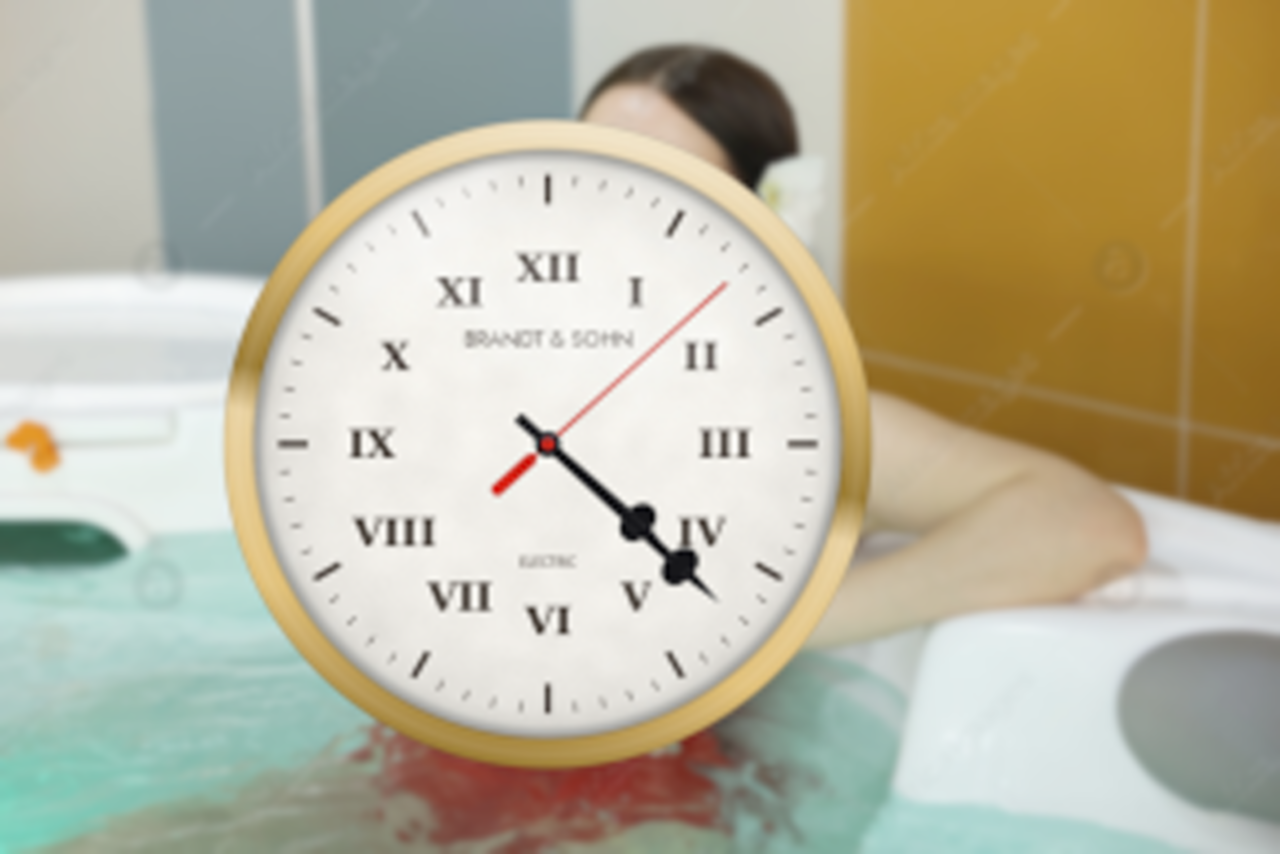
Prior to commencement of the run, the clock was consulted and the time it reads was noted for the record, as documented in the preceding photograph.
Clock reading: 4:22:08
